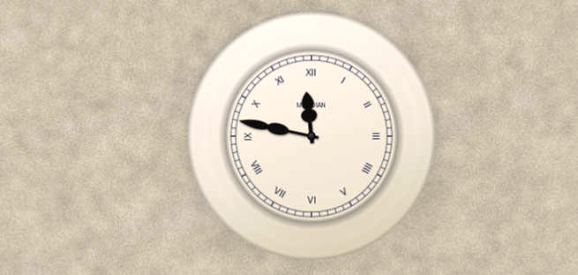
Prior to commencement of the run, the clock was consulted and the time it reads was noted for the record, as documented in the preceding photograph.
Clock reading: 11:47
